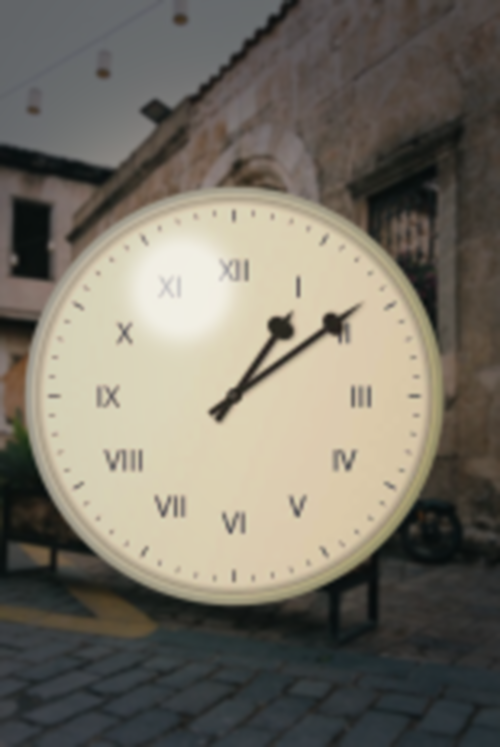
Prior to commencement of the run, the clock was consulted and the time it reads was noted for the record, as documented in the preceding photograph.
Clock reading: 1:09
